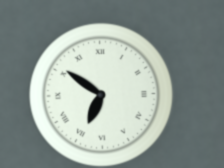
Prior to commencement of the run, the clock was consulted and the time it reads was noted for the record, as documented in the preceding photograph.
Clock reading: 6:51
